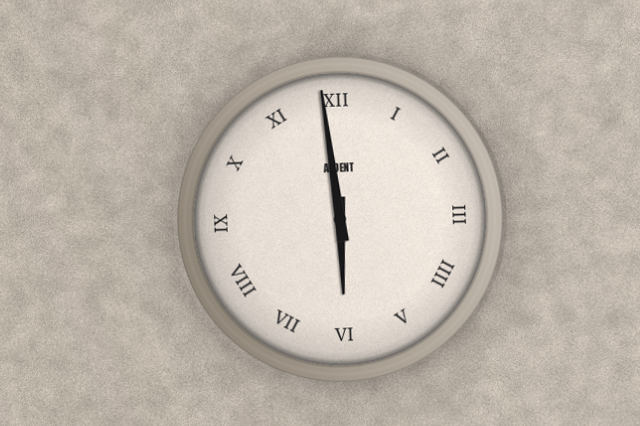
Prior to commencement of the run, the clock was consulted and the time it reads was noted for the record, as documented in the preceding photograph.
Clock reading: 5:59
